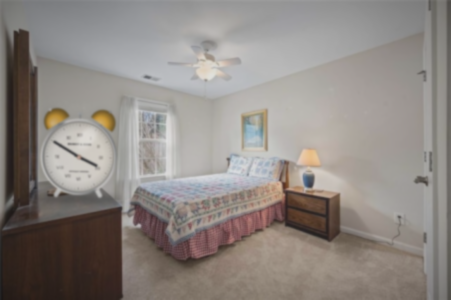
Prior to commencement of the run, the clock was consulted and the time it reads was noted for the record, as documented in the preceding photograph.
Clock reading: 3:50
